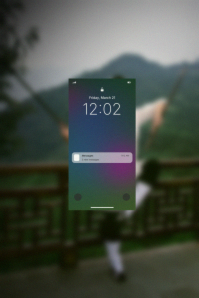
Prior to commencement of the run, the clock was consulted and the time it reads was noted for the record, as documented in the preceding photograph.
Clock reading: 12:02
